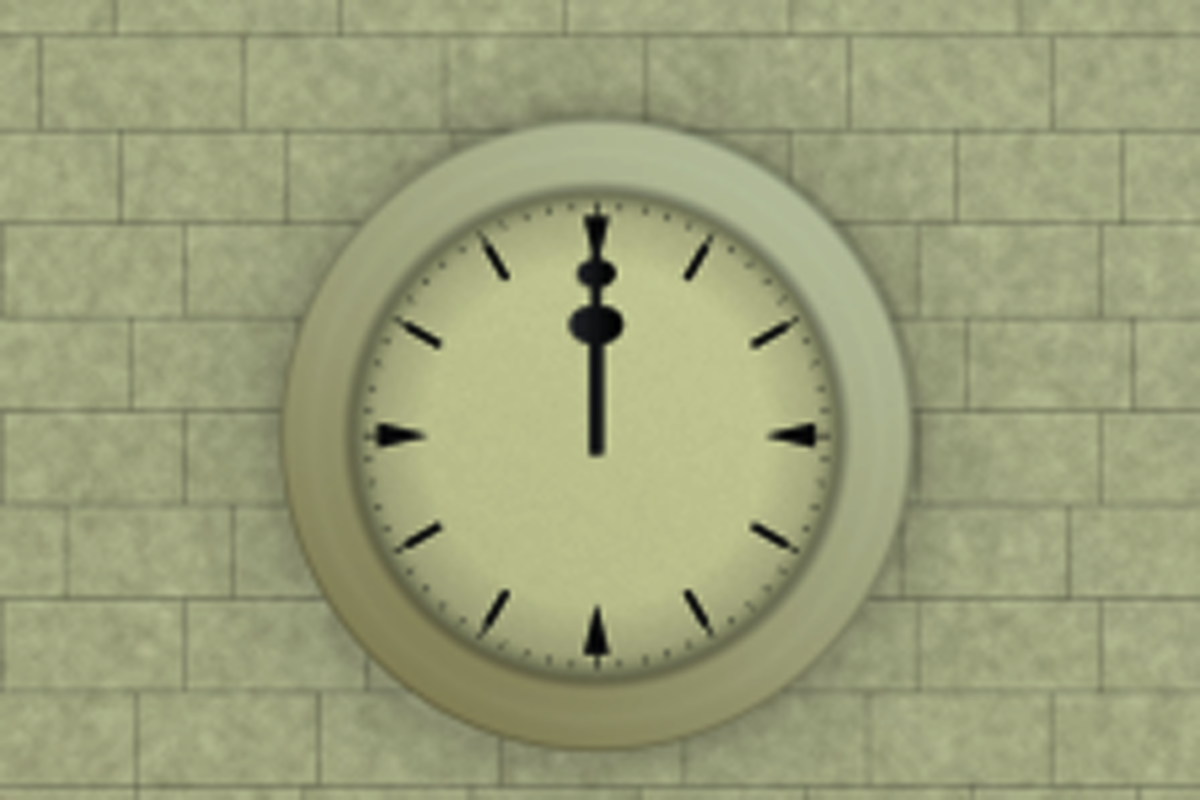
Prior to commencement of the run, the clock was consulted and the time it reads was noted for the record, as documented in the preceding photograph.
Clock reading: 12:00
